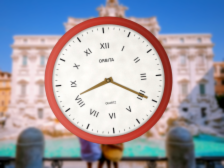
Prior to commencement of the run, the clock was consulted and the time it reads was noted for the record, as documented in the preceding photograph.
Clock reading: 8:20
